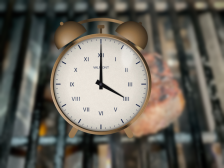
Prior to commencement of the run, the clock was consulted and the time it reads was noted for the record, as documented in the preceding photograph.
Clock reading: 4:00
